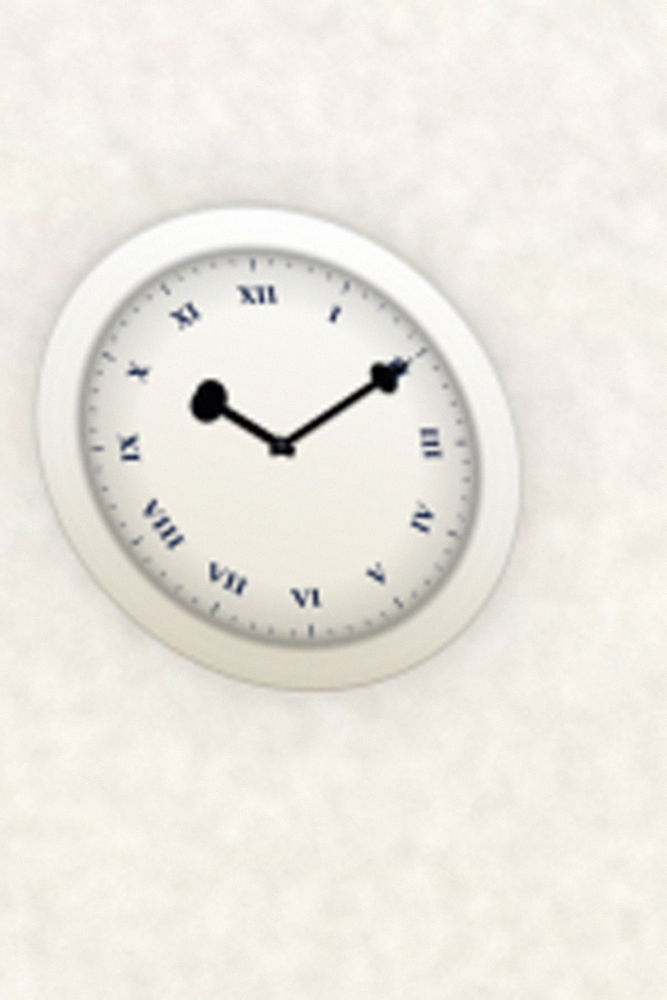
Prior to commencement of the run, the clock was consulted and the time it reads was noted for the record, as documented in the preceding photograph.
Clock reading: 10:10
